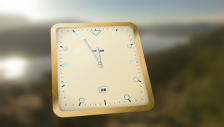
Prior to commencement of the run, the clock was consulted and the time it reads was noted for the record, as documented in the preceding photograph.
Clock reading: 11:56
